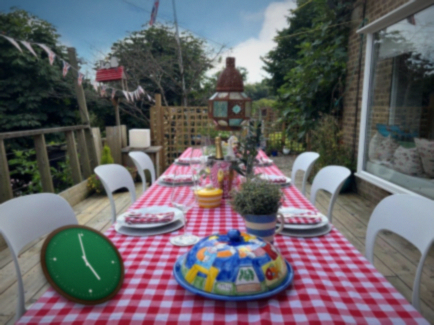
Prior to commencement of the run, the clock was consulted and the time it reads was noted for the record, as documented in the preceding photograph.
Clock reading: 4:59
